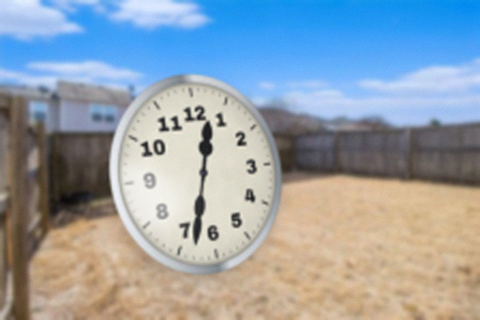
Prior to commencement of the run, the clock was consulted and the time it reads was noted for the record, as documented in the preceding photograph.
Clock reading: 12:33
